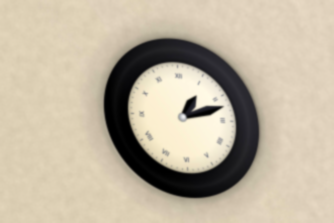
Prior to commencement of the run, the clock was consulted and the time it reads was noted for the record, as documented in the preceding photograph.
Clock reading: 1:12
